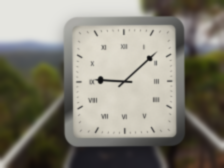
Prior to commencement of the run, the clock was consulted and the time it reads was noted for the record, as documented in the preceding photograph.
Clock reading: 9:08
